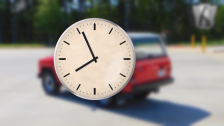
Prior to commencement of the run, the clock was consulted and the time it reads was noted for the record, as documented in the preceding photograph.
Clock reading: 7:56
